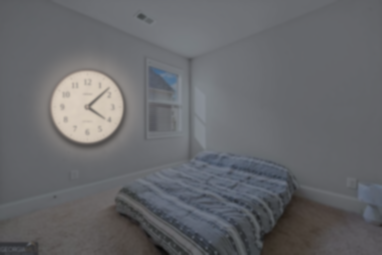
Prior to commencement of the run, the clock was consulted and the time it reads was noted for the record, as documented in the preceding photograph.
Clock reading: 4:08
